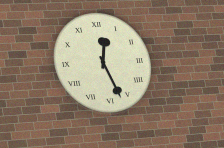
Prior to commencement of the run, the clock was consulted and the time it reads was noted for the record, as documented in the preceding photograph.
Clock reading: 12:27
